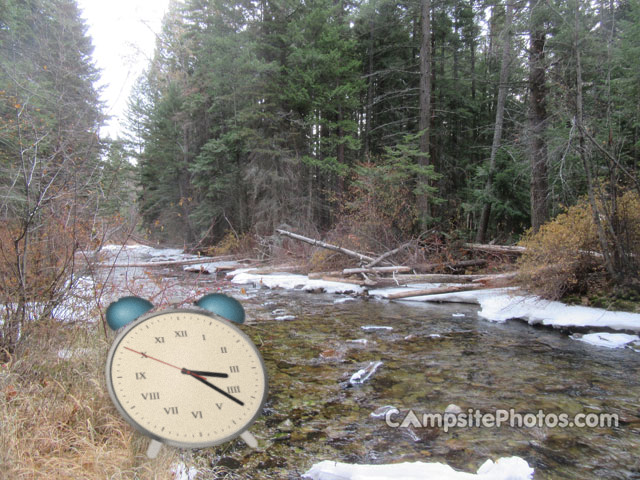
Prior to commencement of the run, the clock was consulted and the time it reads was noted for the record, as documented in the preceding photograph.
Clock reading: 3:21:50
